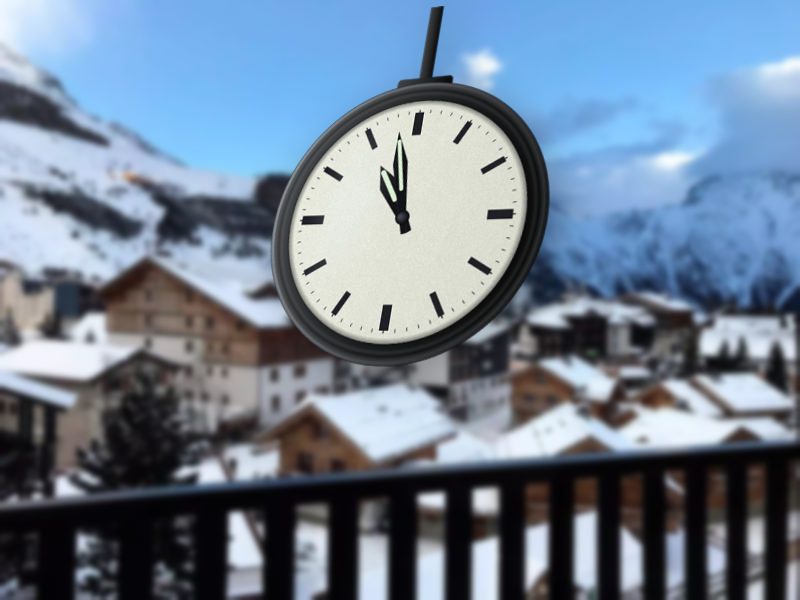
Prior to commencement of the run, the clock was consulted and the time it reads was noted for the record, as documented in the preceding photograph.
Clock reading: 10:58
